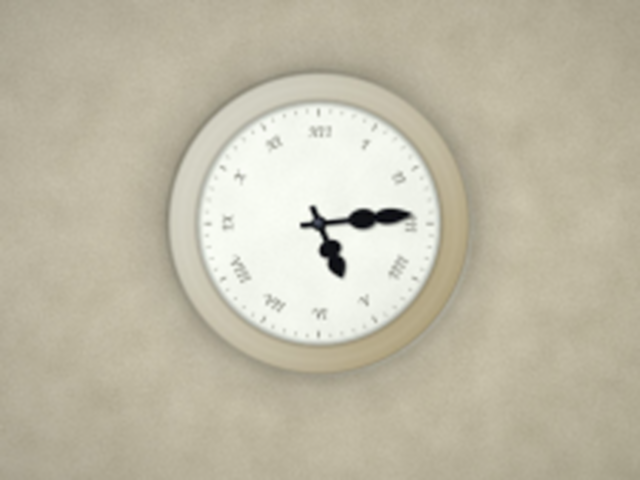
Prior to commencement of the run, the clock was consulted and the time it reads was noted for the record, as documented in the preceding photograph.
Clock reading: 5:14
